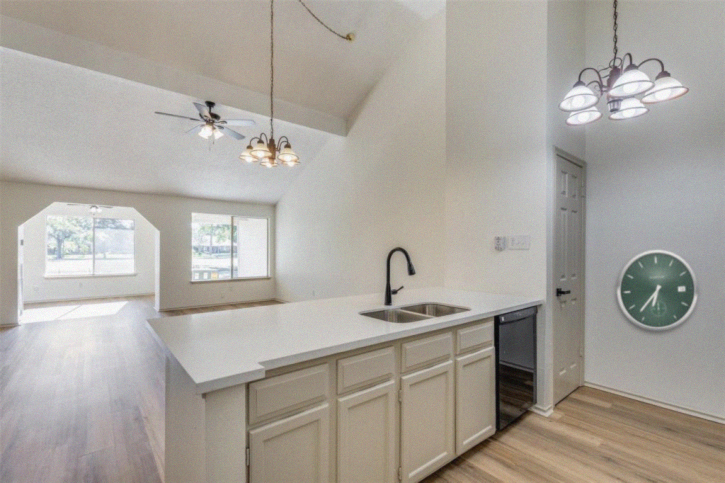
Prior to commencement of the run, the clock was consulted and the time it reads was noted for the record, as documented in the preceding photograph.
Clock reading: 6:37
